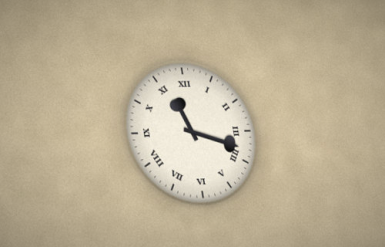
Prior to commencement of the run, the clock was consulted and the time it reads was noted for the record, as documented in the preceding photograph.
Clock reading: 11:18
